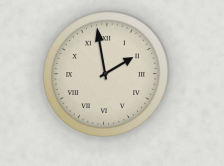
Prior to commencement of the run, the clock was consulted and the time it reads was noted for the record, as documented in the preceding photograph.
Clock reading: 1:58
